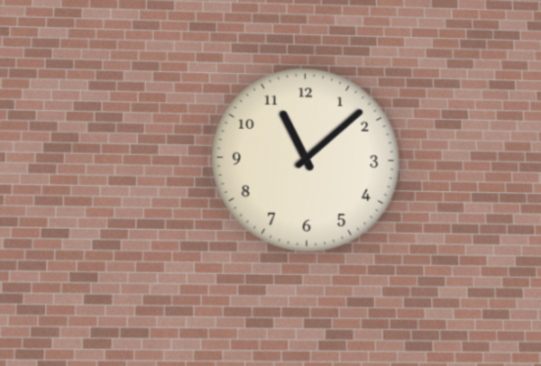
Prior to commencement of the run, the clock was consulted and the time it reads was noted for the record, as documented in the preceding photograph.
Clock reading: 11:08
